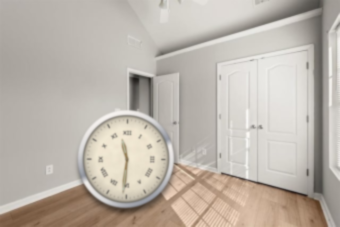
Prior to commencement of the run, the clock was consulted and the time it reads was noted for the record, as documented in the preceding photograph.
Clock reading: 11:31
